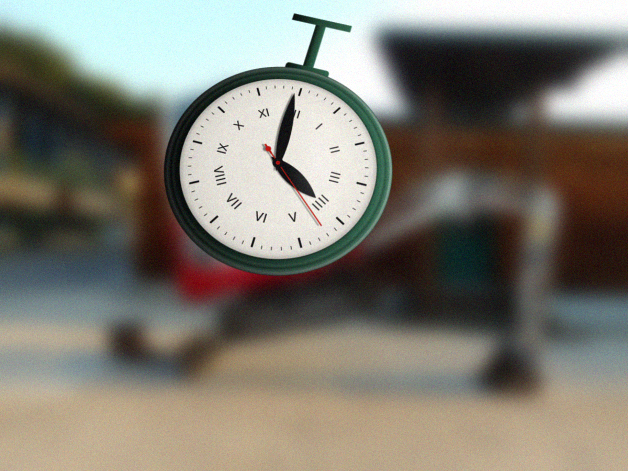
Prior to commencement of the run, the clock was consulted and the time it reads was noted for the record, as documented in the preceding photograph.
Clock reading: 3:59:22
